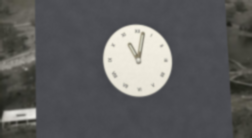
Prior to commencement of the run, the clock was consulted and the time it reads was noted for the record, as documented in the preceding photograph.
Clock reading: 11:02
